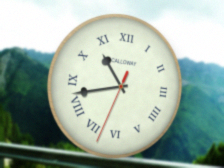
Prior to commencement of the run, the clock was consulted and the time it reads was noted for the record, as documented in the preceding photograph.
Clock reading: 10:42:33
